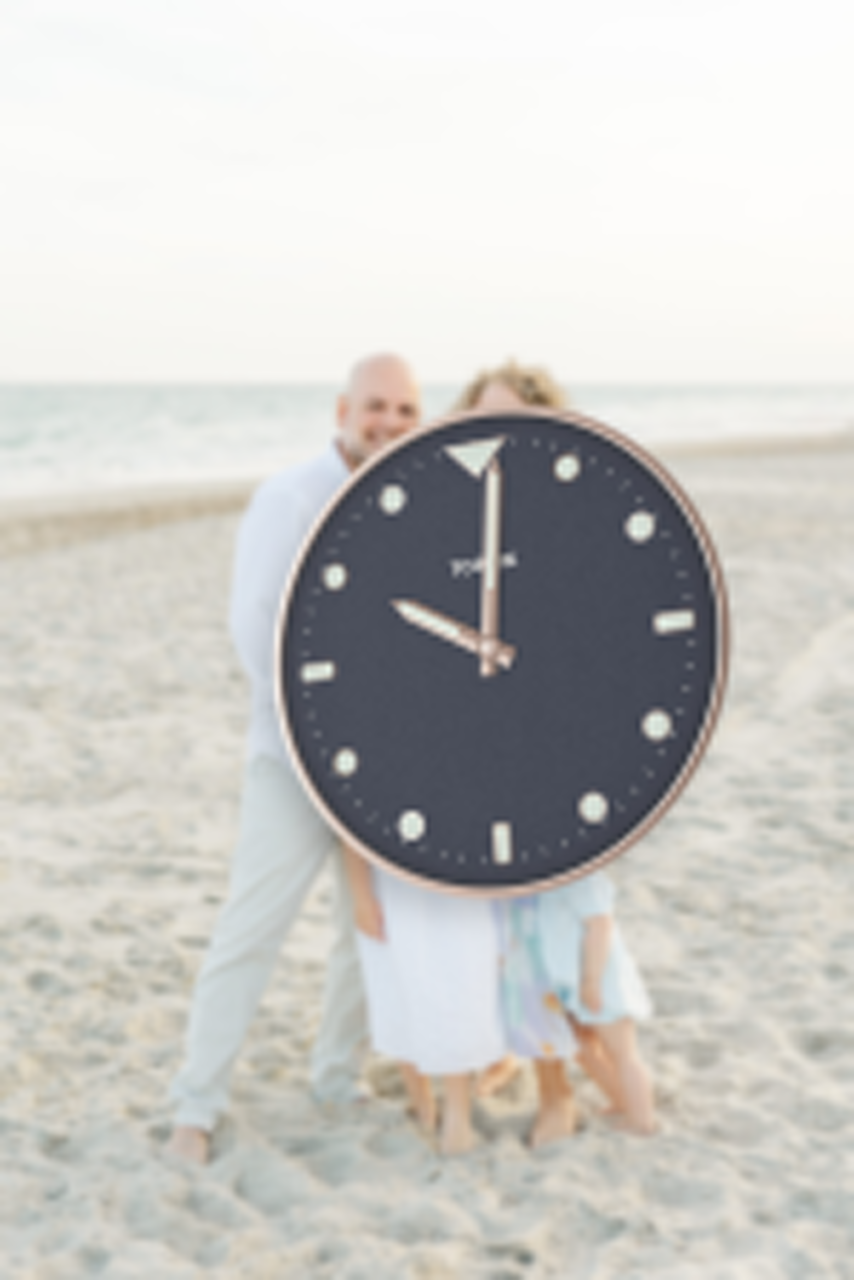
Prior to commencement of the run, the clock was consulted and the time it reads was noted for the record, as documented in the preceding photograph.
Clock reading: 10:01
